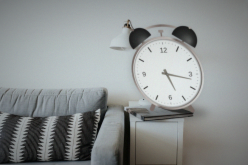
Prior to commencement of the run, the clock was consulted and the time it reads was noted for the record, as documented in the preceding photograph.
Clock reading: 5:17
